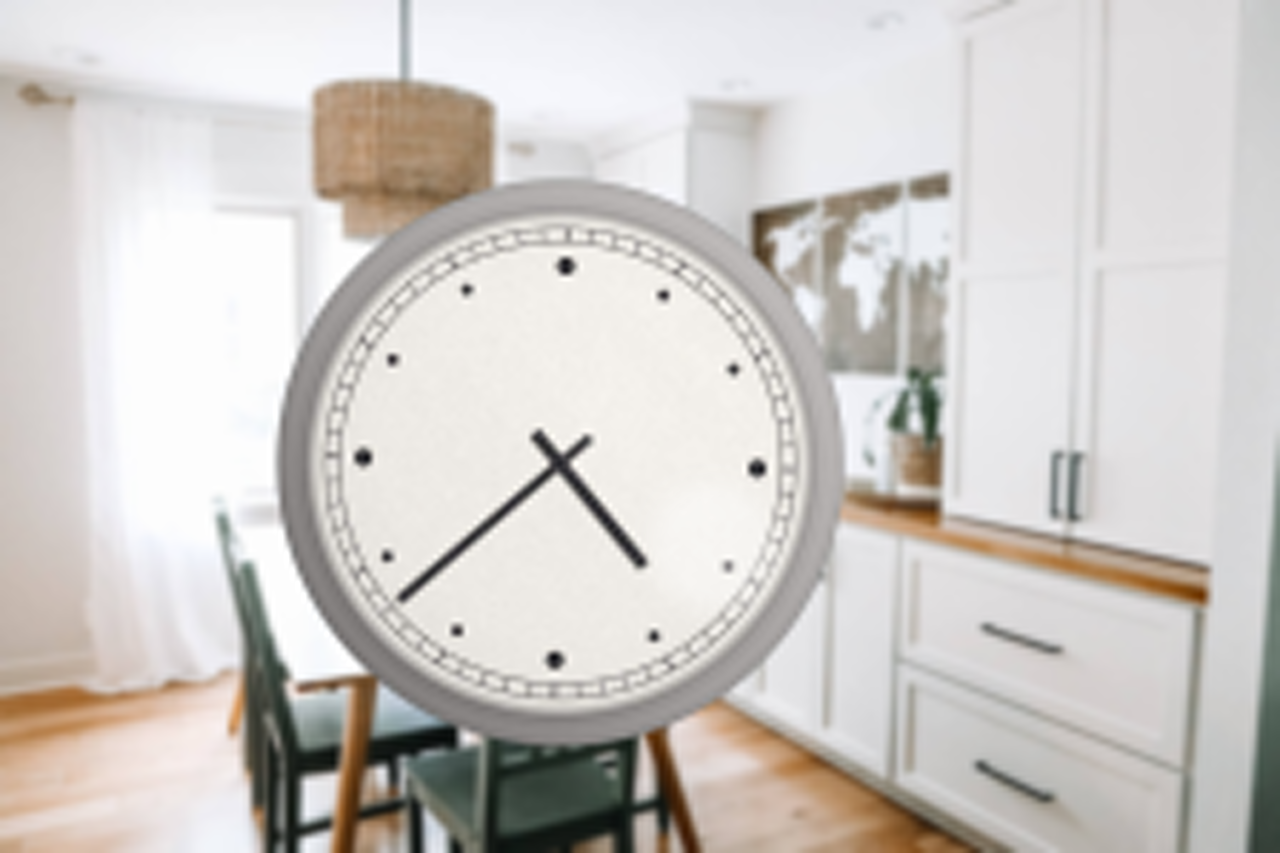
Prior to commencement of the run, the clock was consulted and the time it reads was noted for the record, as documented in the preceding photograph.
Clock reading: 4:38
